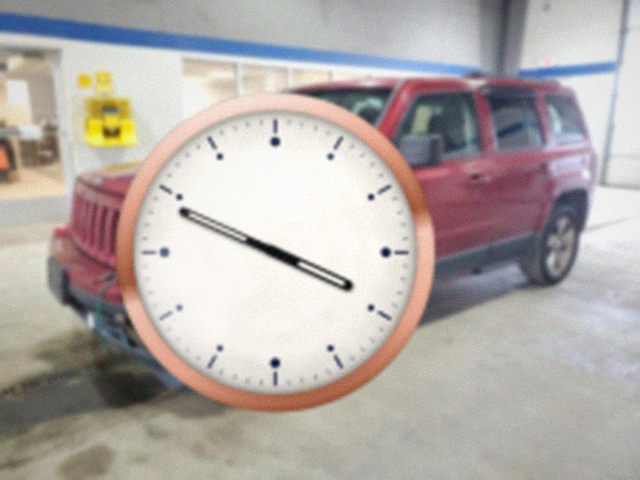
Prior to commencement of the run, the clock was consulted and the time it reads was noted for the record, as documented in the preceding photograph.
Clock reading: 3:49
